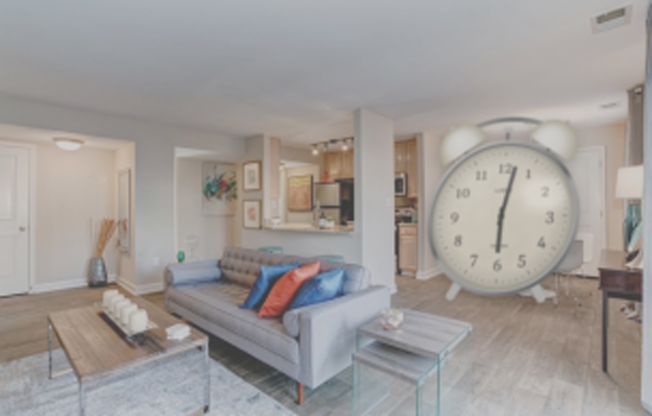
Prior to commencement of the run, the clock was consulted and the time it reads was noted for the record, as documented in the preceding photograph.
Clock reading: 6:02
